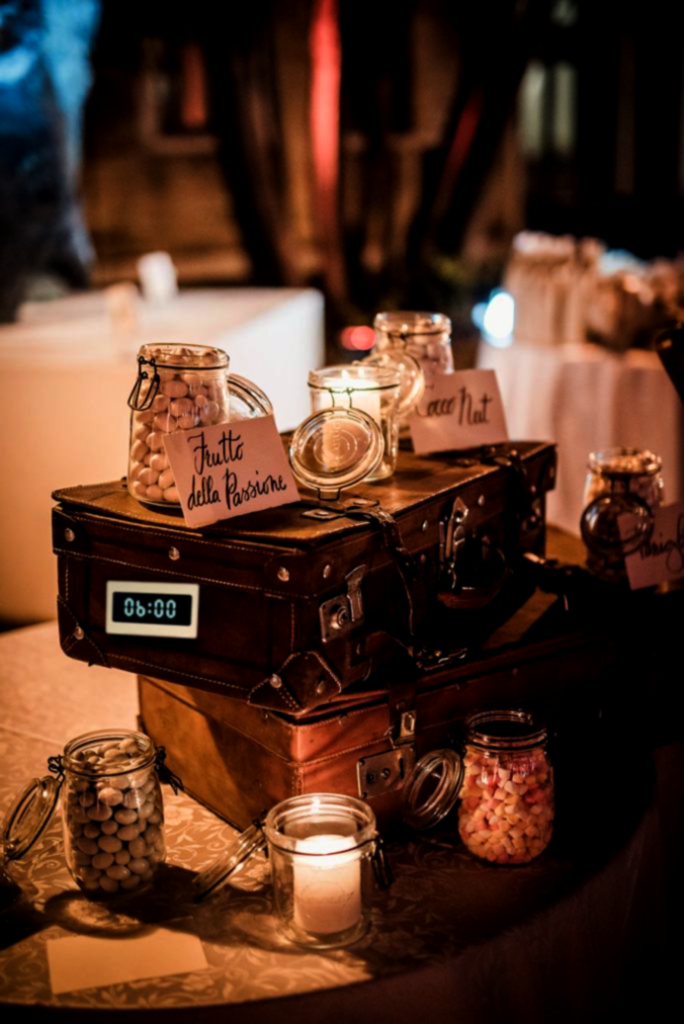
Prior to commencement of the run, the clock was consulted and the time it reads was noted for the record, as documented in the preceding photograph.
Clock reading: 6:00
